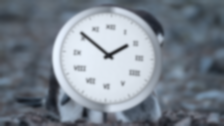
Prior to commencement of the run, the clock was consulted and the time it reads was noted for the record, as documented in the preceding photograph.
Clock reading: 1:51
